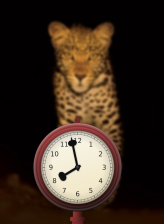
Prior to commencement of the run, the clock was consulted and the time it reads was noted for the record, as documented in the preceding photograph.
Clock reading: 7:58
